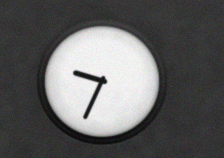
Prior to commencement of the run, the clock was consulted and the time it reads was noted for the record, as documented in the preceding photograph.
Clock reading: 9:34
